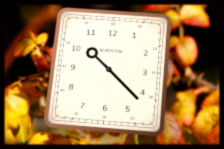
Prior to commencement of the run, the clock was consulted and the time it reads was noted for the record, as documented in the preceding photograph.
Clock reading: 10:22
